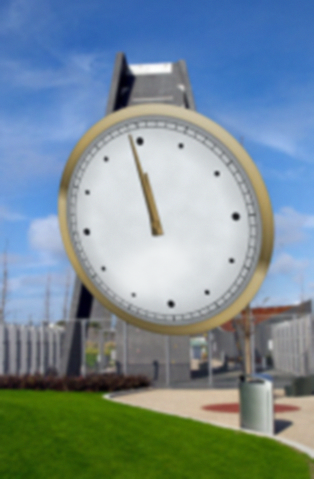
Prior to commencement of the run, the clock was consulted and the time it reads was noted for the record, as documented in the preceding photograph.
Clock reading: 11:59
